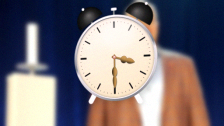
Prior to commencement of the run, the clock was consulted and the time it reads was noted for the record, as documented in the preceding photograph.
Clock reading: 3:30
